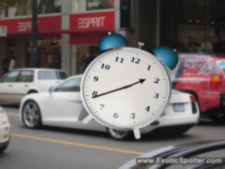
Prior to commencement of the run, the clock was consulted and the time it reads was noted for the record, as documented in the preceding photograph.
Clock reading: 1:39
